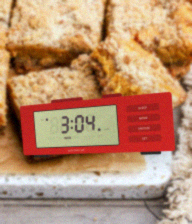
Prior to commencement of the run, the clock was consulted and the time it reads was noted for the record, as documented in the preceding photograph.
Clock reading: 3:04
